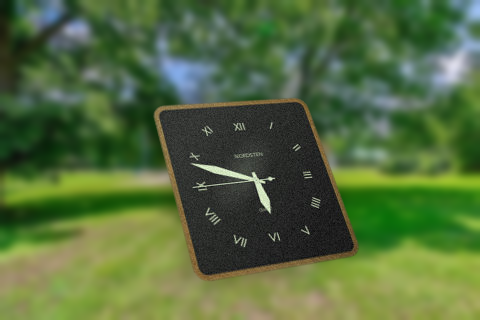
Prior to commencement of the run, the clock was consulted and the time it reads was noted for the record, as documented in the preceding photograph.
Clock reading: 5:48:45
